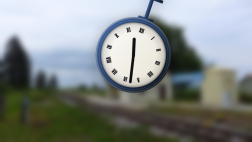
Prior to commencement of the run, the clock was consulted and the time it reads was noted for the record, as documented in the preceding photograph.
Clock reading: 11:28
